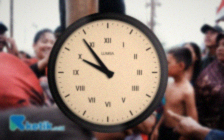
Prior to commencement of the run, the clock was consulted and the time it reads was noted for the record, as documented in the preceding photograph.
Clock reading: 9:54
